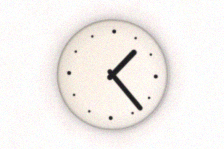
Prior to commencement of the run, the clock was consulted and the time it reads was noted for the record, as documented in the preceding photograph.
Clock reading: 1:23
